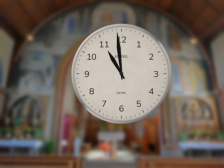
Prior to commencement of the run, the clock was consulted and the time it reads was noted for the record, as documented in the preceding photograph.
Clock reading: 10:59
